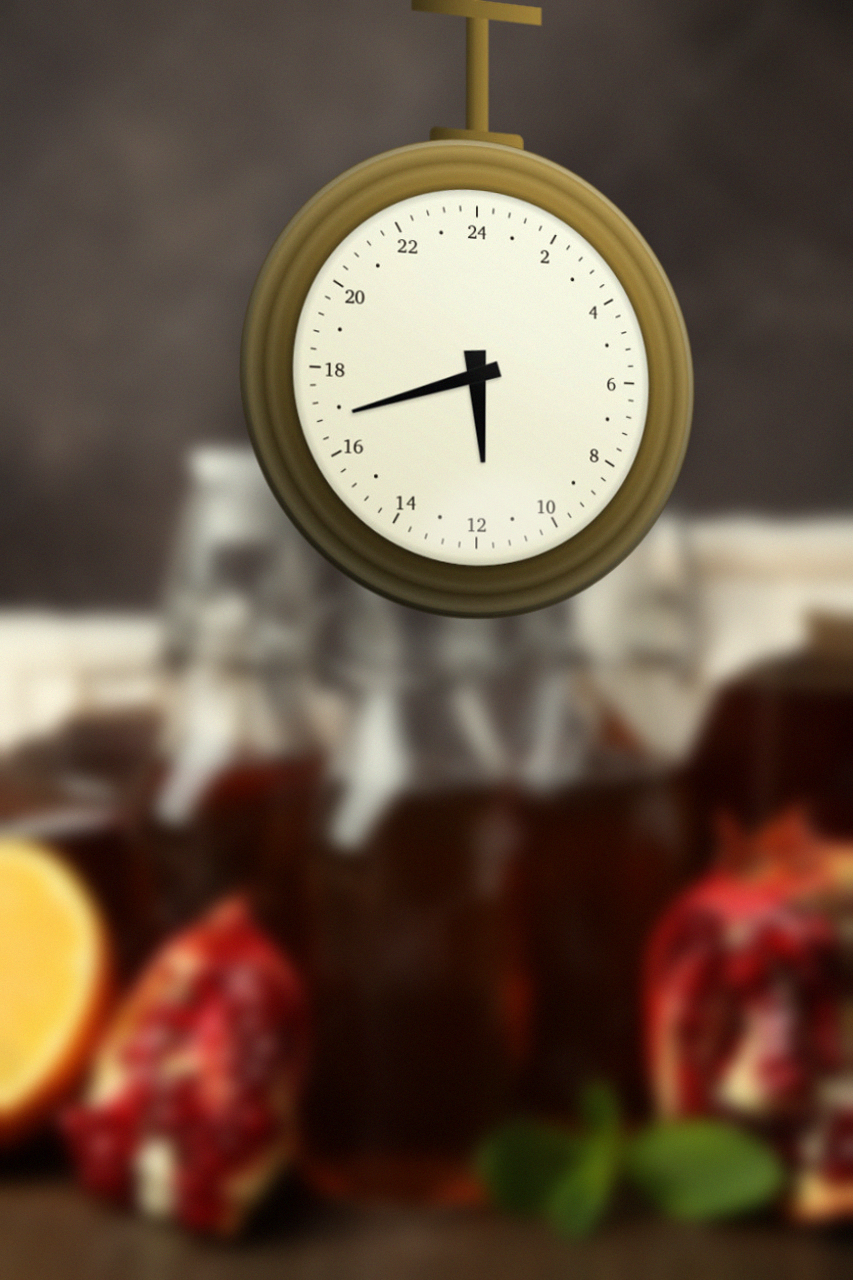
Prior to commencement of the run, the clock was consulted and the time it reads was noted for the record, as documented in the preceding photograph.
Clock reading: 11:42
